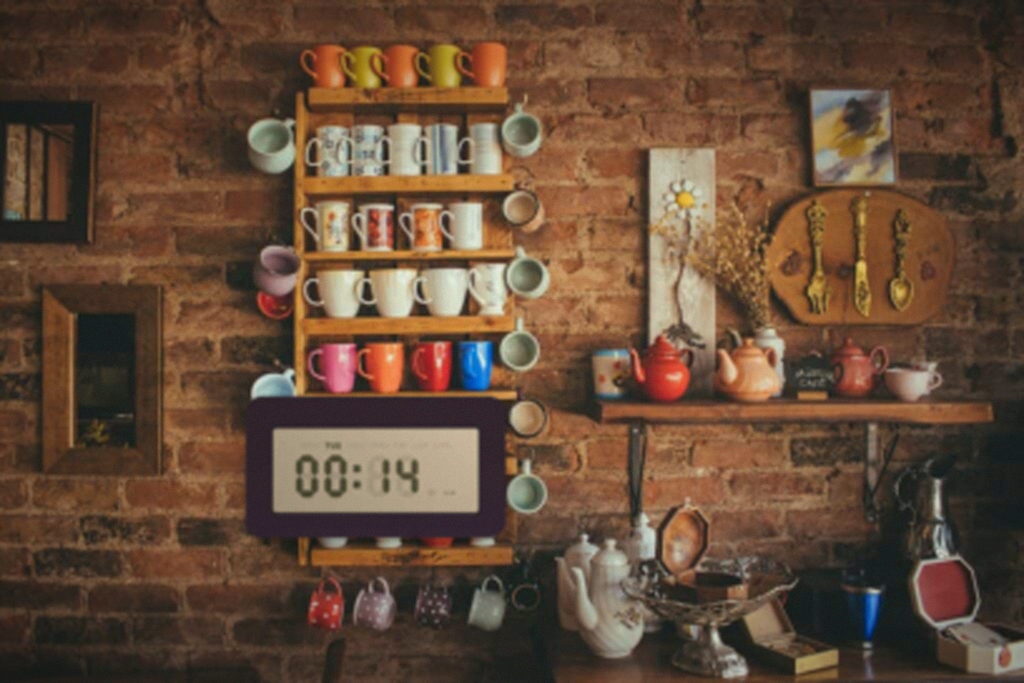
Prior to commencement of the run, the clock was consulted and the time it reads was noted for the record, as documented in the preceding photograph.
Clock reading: 0:14
